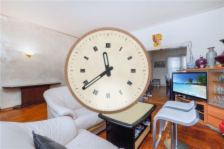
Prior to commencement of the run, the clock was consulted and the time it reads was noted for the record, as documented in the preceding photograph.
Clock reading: 11:39
